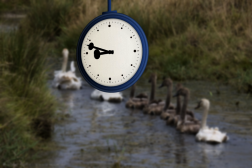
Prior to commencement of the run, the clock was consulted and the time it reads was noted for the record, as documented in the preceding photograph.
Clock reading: 8:48
